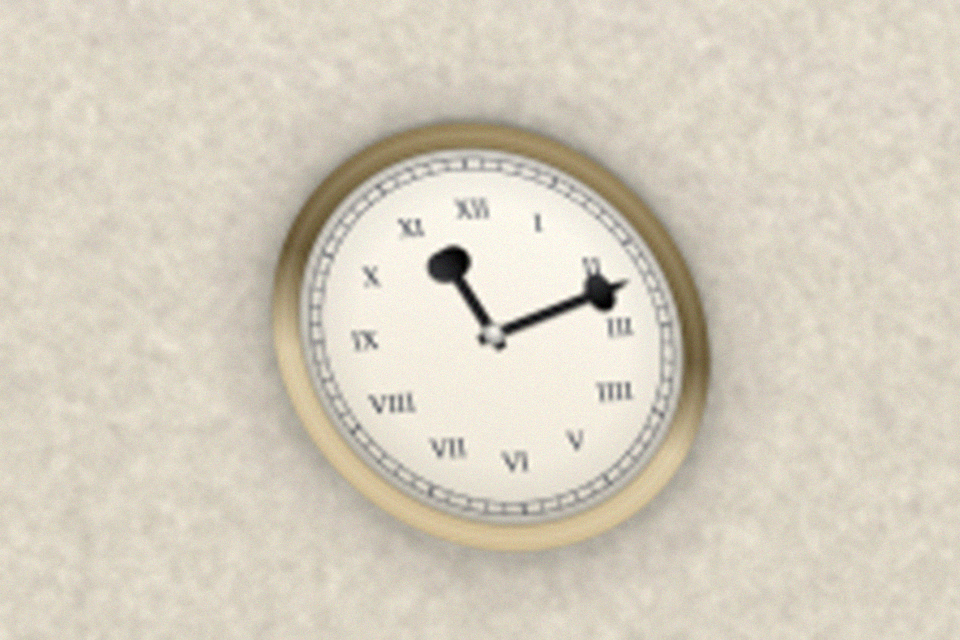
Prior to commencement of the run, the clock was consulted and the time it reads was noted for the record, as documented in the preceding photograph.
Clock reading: 11:12
